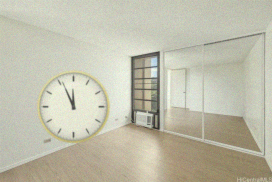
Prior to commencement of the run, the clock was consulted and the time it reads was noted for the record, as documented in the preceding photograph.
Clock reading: 11:56
